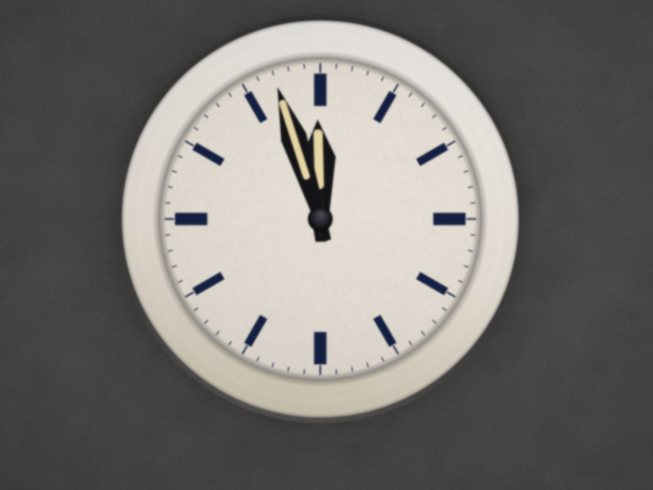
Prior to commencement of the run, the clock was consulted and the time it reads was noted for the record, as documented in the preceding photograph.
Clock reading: 11:57
